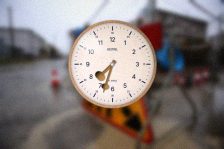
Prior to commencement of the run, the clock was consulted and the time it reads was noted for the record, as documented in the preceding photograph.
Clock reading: 7:33
